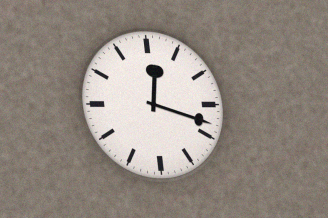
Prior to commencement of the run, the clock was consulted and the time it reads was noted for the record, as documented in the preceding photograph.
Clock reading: 12:18
